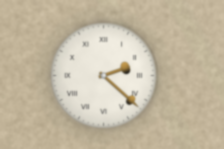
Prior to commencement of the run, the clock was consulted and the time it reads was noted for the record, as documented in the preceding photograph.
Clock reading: 2:22
